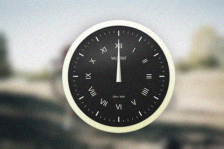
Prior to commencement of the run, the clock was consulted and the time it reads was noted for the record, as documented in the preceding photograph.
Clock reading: 12:00
